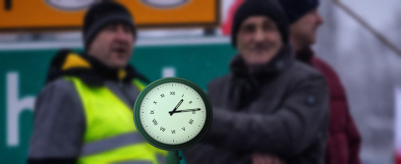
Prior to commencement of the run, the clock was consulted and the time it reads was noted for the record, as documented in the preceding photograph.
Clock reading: 1:14
